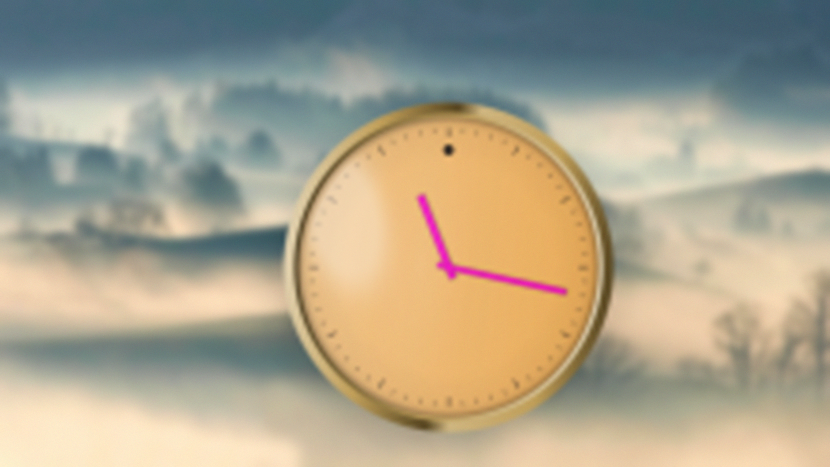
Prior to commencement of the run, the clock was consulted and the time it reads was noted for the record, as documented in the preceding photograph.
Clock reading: 11:17
